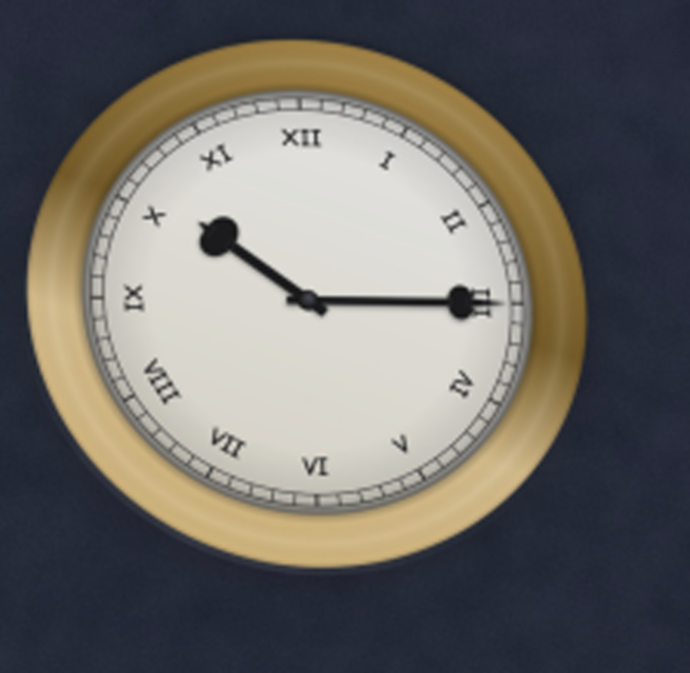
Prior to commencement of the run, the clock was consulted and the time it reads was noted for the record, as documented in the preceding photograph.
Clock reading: 10:15
